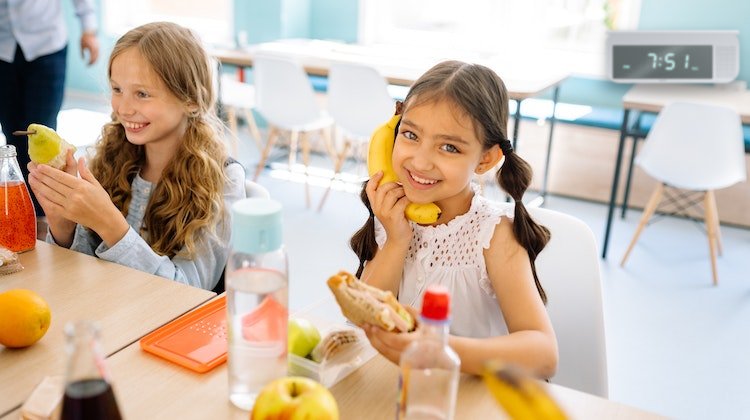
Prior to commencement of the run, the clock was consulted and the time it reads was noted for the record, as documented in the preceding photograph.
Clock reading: 7:51
